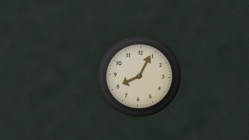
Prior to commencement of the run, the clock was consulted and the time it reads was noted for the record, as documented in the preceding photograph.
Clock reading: 8:04
